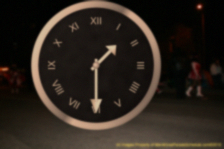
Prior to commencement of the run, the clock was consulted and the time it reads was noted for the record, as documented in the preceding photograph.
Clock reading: 1:30
